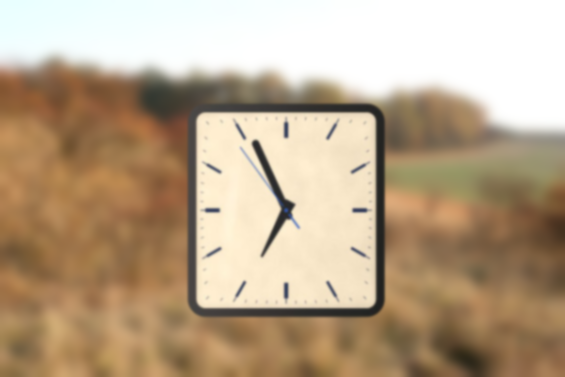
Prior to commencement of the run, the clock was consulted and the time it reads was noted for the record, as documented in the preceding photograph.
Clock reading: 6:55:54
